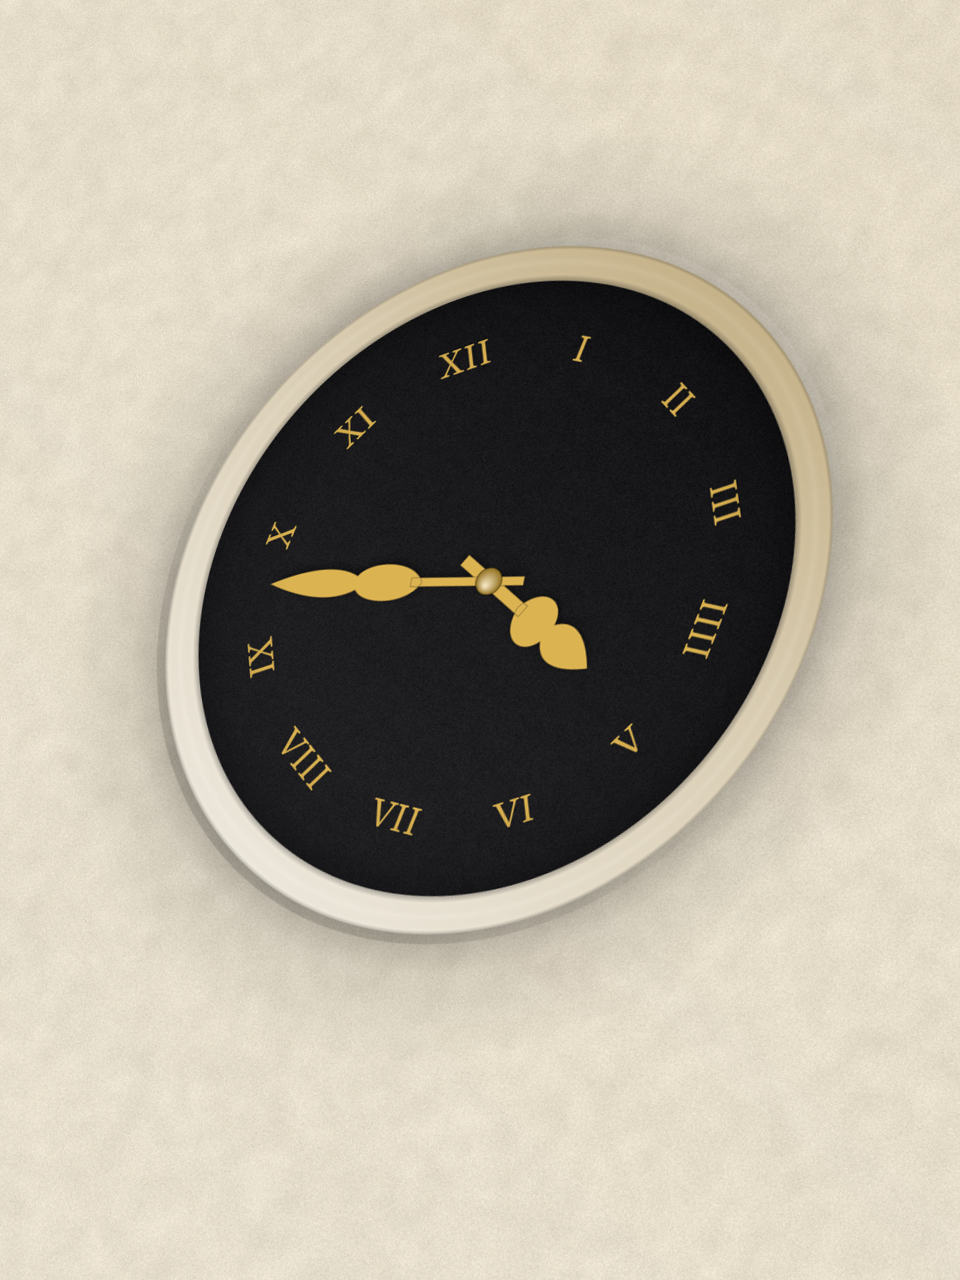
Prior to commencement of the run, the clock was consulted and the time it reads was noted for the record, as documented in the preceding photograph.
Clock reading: 4:48
